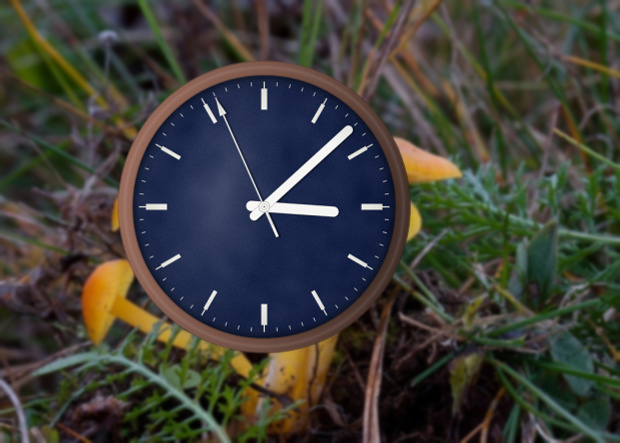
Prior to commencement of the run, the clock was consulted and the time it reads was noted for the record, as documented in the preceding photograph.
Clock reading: 3:07:56
